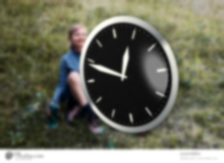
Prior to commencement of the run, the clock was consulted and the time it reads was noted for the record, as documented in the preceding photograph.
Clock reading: 12:49
